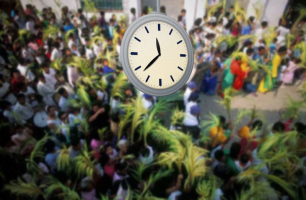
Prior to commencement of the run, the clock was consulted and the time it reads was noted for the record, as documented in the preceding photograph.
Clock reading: 11:38
